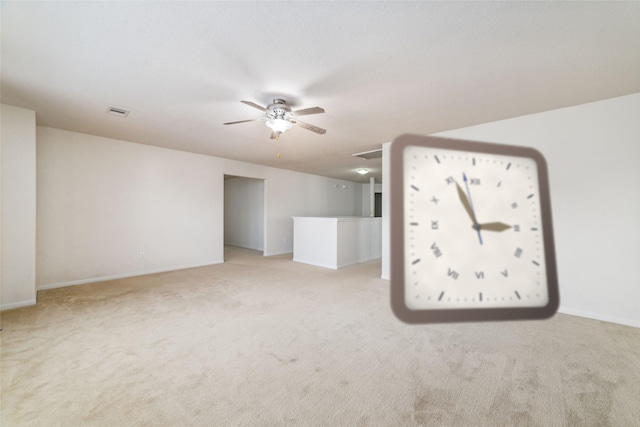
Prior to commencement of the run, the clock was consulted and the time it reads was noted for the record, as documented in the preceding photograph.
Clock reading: 2:55:58
